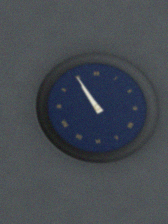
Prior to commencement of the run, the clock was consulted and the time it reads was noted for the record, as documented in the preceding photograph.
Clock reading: 10:55
